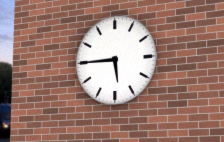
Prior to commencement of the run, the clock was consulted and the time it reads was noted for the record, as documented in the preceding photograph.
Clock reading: 5:45
